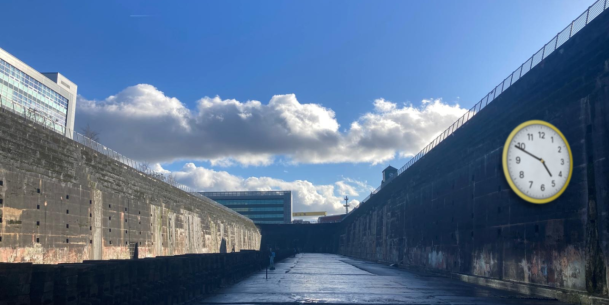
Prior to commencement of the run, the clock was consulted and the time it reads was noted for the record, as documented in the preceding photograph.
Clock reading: 4:49
